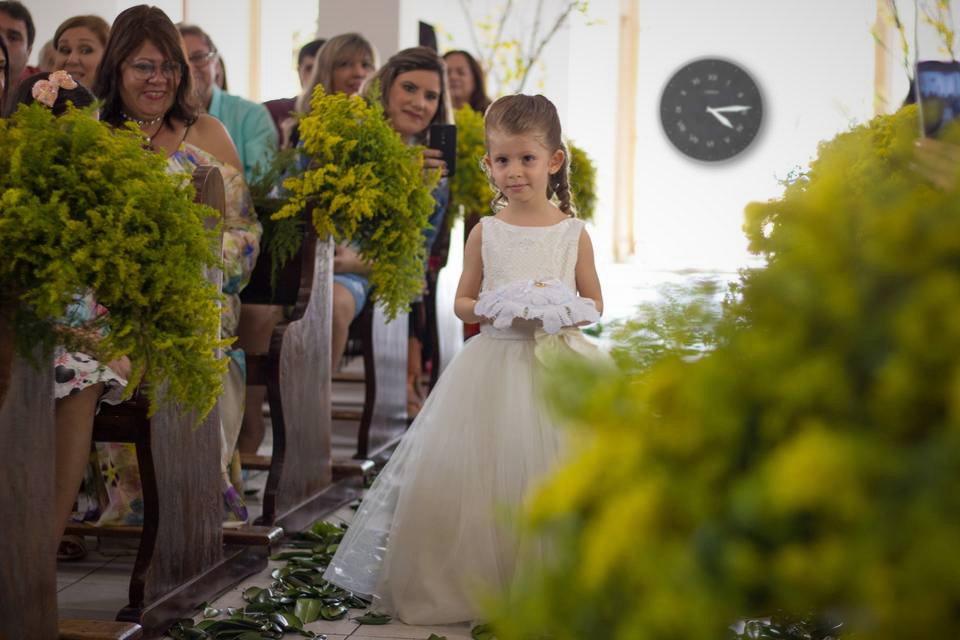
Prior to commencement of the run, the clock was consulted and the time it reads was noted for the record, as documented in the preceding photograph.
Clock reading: 4:14
